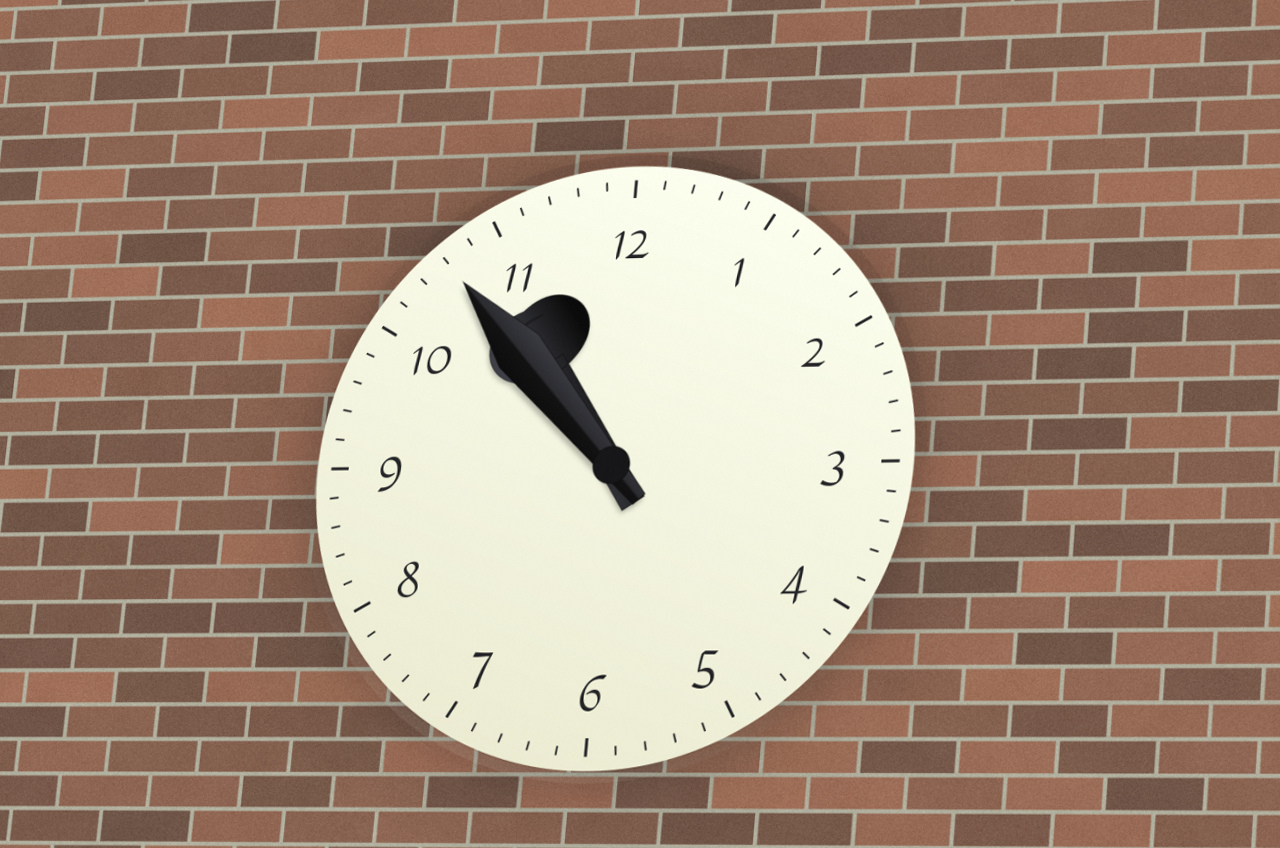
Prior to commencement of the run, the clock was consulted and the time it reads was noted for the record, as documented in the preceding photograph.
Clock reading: 10:53
